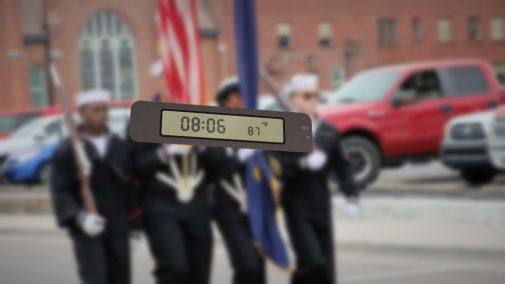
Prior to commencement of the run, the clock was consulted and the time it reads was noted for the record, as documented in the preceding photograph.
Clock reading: 8:06
